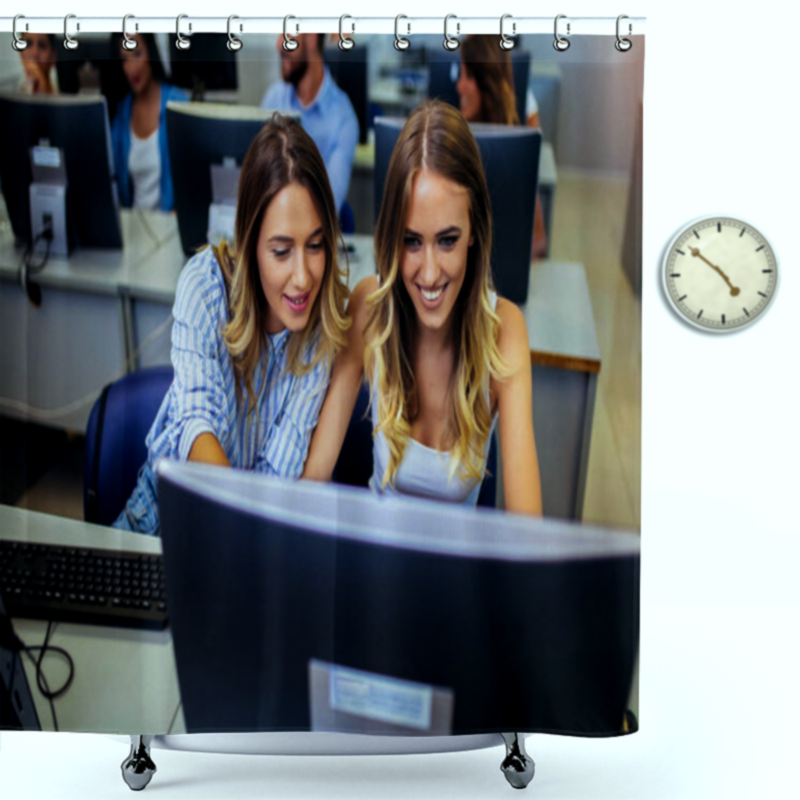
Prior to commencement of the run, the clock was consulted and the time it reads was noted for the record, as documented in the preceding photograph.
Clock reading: 4:52
